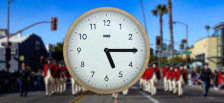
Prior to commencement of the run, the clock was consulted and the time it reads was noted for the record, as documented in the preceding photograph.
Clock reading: 5:15
